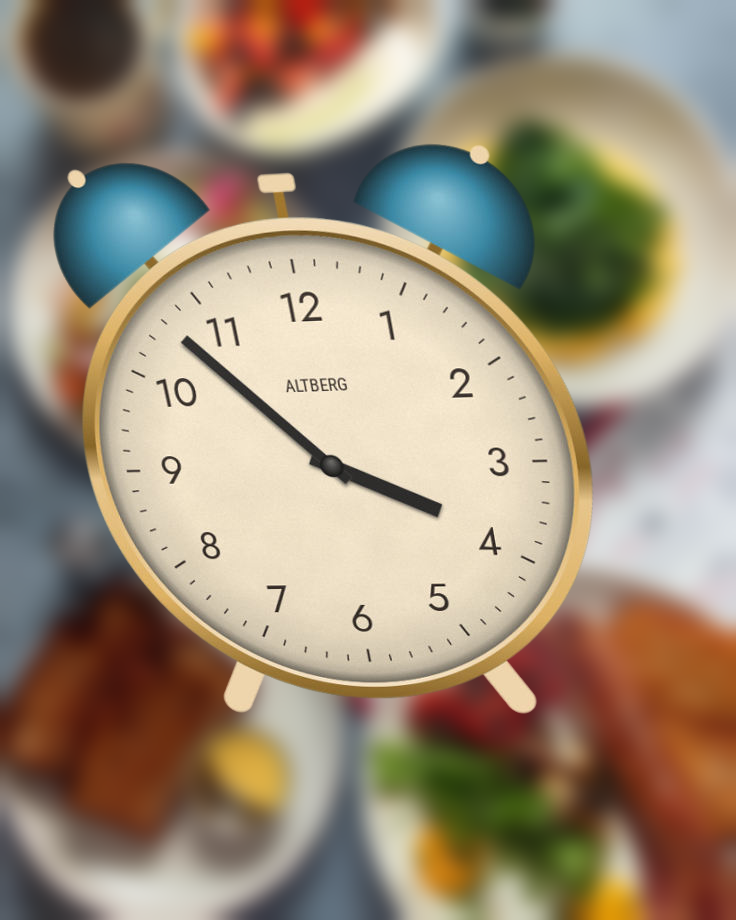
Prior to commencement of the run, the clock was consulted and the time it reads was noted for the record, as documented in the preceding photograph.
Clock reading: 3:53
